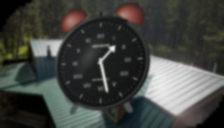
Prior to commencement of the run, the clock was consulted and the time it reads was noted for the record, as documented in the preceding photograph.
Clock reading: 1:28
